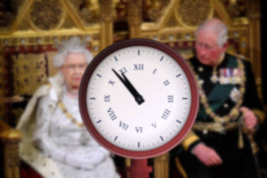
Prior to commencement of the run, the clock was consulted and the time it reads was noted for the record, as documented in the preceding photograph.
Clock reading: 10:53
